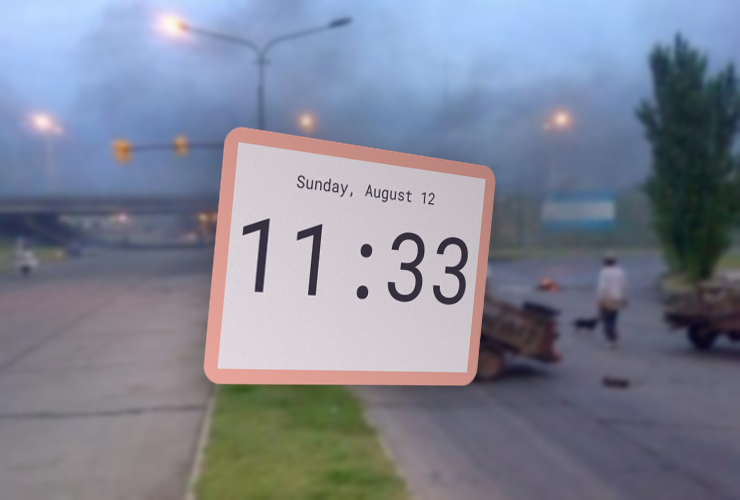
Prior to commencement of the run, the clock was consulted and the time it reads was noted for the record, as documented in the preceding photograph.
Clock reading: 11:33
